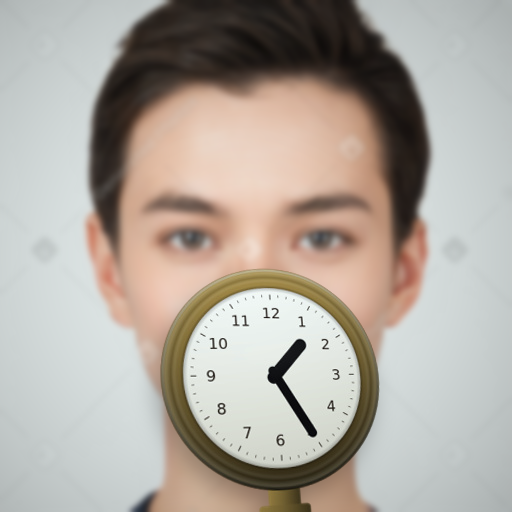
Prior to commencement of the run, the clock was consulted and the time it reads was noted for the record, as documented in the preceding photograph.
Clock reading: 1:25
